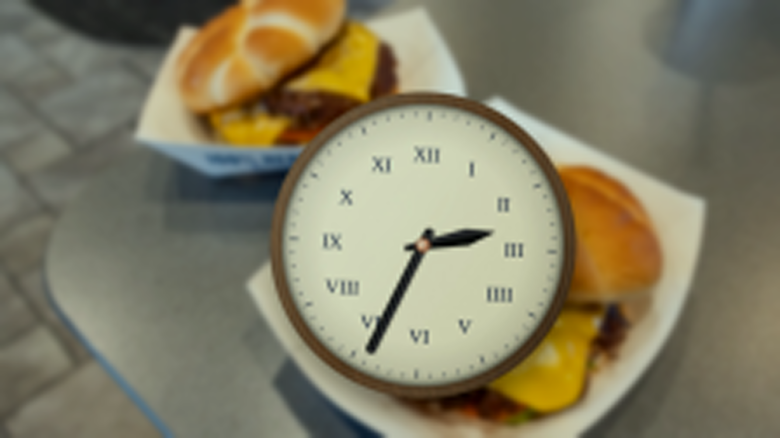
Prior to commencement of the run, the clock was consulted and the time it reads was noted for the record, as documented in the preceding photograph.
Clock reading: 2:34
